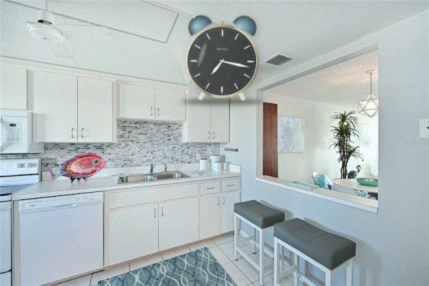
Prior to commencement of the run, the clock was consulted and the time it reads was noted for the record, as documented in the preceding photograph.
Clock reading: 7:17
